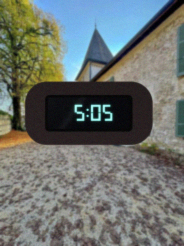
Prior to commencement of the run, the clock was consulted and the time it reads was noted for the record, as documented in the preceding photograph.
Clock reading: 5:05
